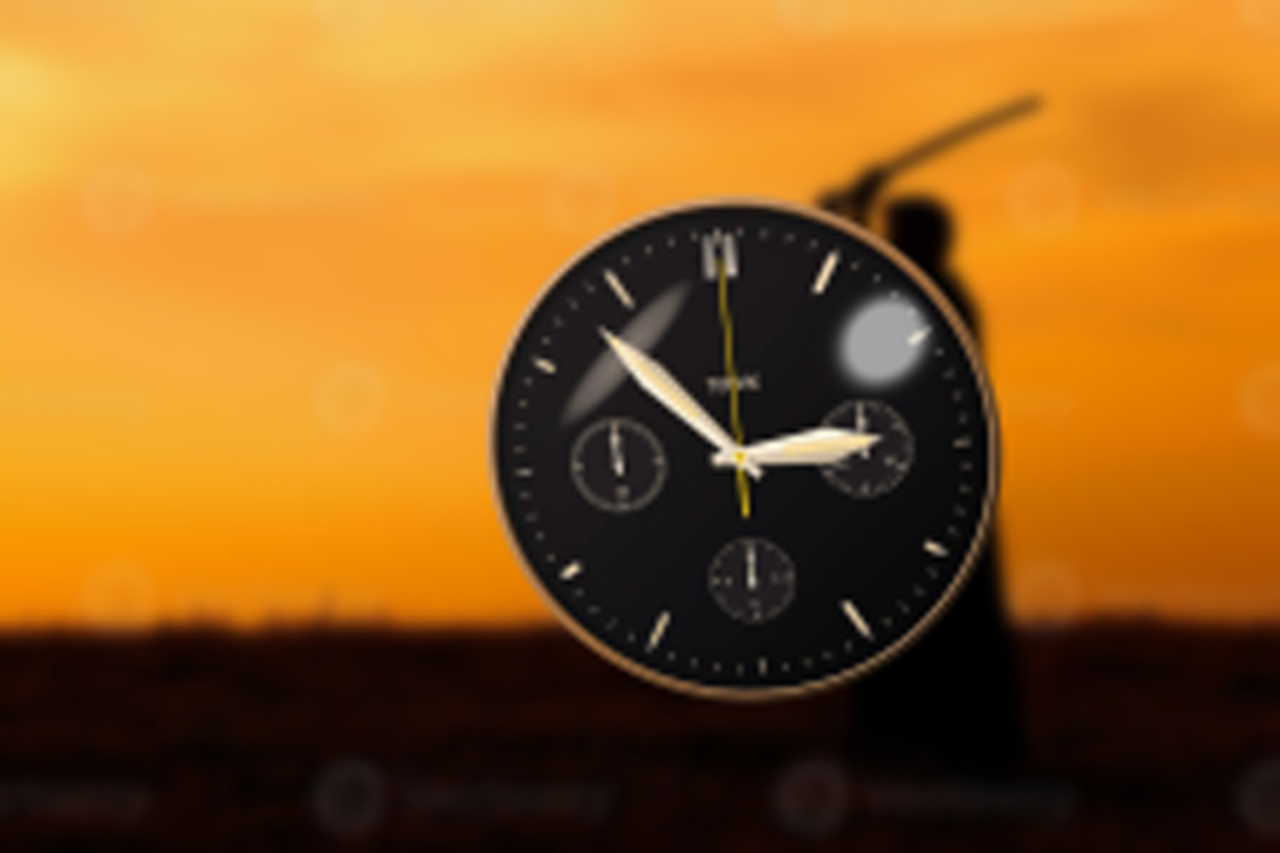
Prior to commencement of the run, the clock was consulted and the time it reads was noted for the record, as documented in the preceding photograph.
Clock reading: 2:53
